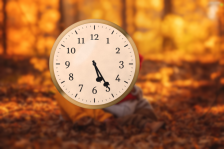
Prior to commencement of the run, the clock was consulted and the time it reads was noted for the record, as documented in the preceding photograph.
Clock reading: 5:25
